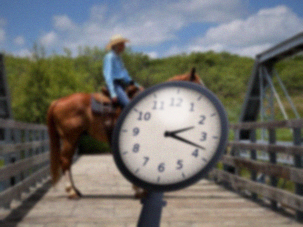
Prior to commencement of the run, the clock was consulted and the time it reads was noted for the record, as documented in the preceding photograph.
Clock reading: 2:18
